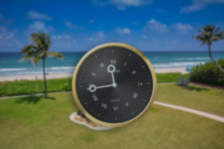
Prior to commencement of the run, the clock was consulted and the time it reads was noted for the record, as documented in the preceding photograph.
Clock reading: 11:44
